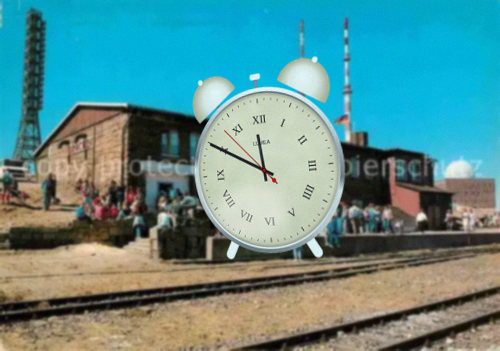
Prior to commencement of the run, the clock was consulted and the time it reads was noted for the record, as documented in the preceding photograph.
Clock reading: 11:49:53
